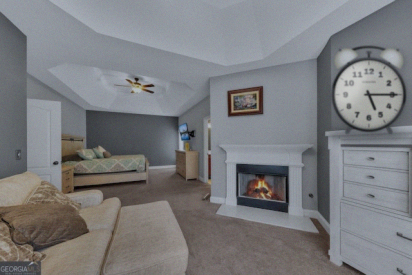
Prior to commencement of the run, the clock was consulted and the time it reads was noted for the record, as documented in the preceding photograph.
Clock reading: 5:15
